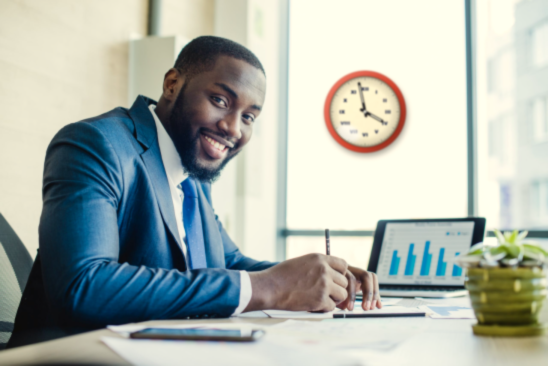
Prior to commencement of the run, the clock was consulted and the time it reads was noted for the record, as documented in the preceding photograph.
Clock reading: 3:58
